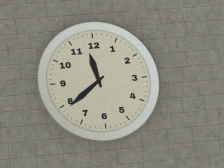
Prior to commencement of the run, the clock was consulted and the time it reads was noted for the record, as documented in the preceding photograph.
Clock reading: 11:39
